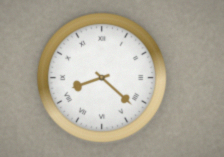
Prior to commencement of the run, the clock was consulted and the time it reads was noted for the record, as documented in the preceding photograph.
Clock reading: 8:22
